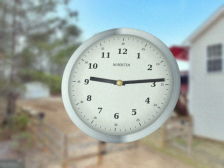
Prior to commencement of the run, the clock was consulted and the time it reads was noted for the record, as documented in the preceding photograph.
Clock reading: 9:14
